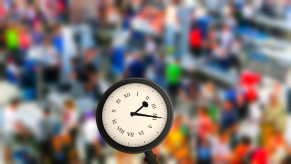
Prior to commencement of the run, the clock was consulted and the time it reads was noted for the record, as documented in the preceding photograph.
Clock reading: 2:20
